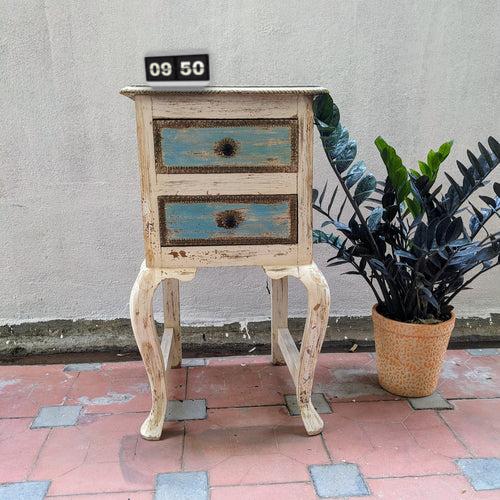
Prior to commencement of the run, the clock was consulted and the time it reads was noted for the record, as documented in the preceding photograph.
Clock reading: 9:50
